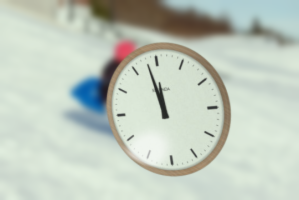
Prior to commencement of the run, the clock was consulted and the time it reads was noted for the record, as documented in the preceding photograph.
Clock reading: 11:58
